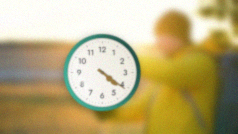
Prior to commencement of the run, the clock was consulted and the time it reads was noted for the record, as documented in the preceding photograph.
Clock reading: 4:21
